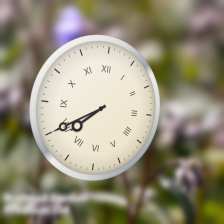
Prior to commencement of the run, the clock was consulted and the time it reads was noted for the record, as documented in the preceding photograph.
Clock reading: 7:40
